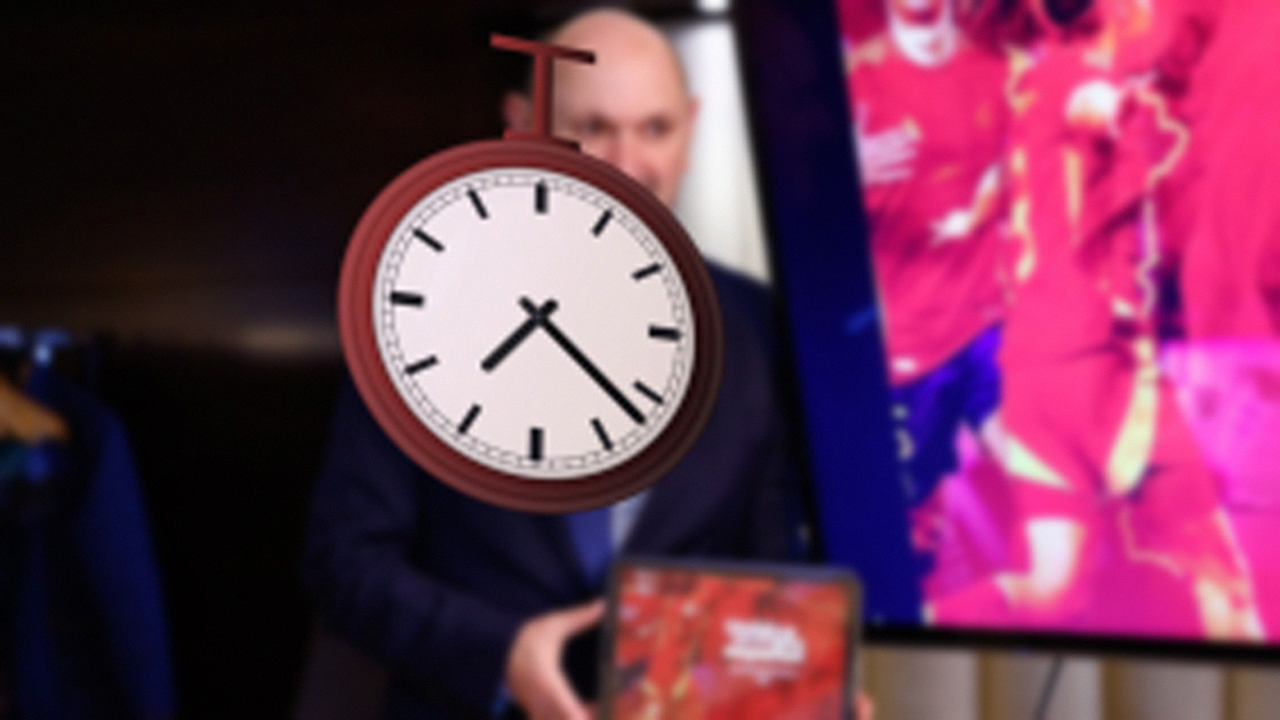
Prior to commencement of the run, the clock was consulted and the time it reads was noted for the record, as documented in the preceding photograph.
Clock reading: 7:22
